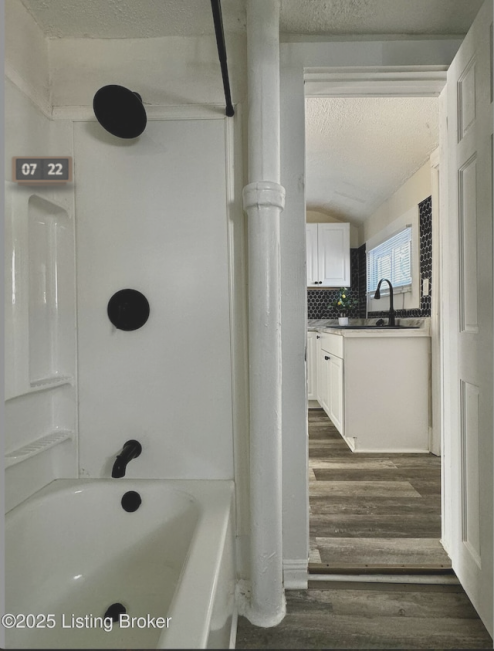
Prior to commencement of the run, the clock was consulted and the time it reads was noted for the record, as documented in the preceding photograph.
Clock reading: 7:22
